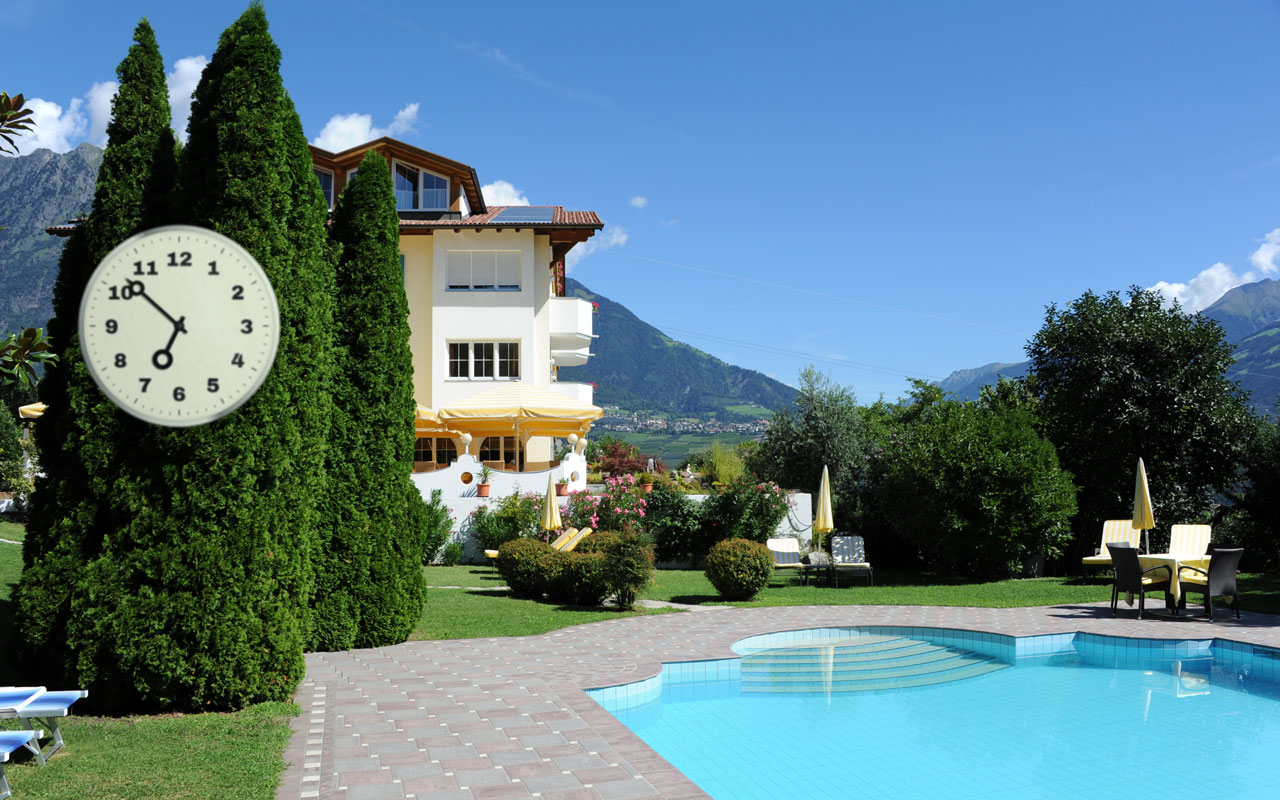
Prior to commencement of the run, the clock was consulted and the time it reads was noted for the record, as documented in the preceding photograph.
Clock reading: 6:52
